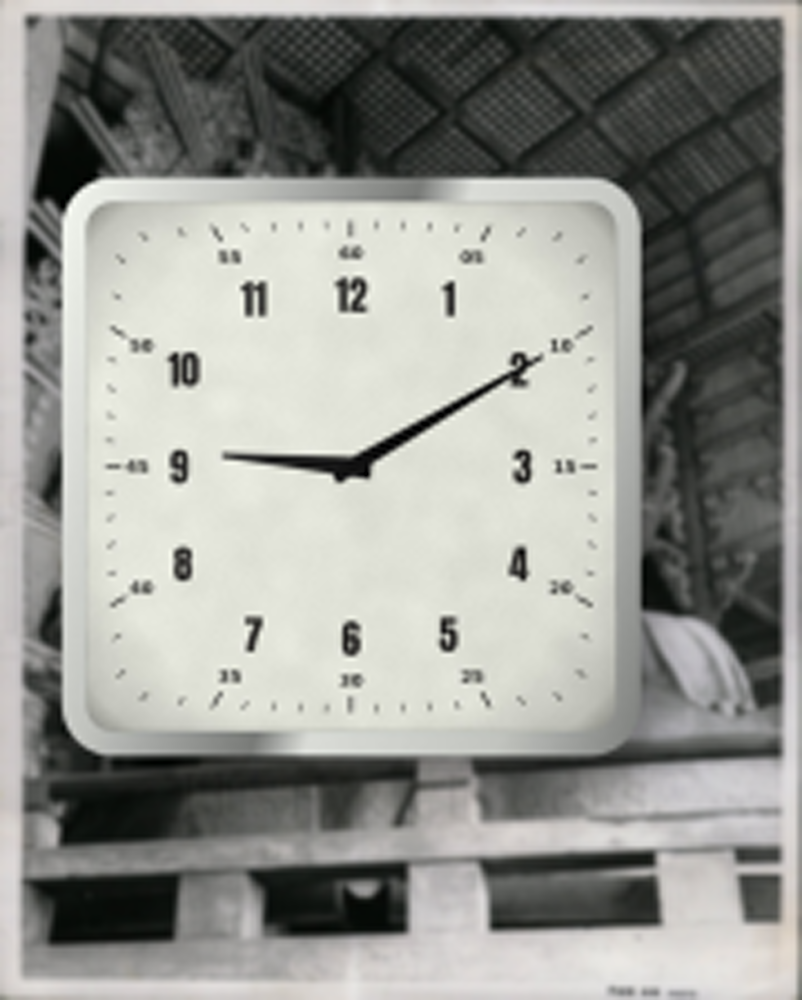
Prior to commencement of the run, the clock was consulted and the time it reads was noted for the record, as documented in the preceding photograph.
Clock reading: 9:10
